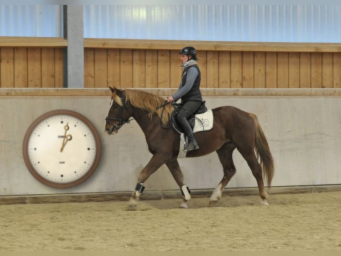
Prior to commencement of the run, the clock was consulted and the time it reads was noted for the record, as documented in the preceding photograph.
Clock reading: 1:02
